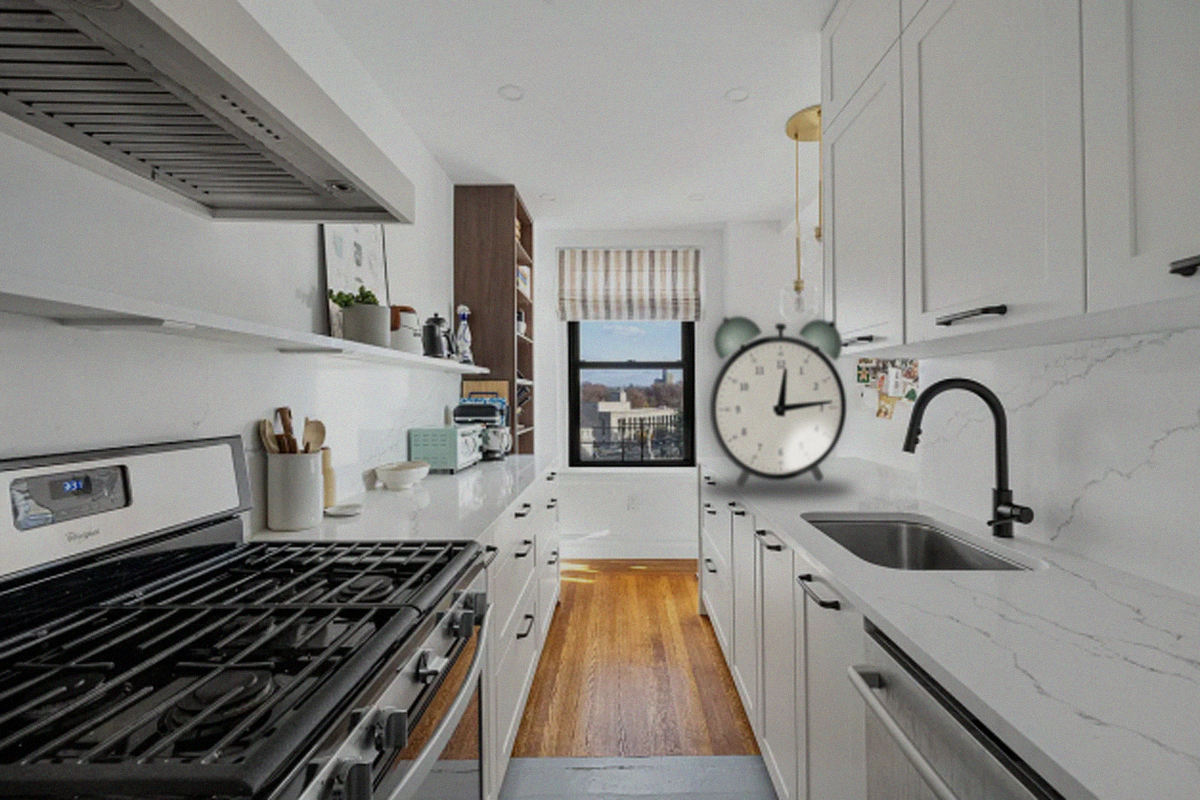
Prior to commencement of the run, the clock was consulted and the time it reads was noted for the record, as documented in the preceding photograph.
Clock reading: 12:14
